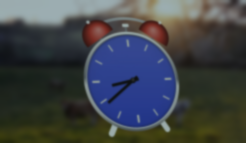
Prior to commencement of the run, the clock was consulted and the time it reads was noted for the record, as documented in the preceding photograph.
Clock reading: 8:39
